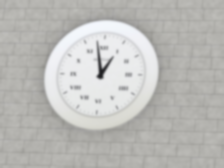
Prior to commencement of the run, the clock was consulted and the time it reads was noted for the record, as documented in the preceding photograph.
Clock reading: 12:58
